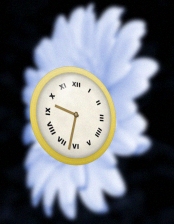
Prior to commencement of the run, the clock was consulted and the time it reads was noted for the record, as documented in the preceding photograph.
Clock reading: 9:32
